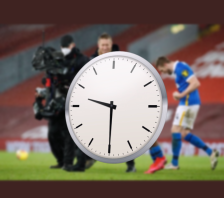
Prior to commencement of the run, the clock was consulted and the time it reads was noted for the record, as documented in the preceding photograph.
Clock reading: 9:30
